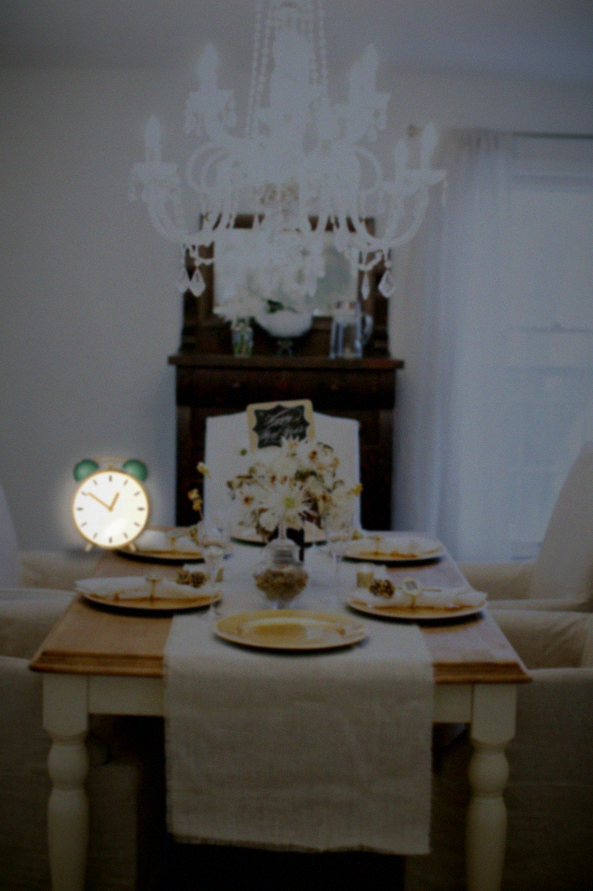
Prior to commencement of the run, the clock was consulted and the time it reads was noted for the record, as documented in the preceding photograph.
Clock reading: 12:51
